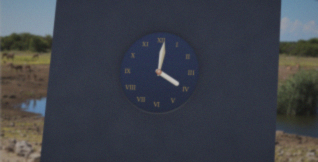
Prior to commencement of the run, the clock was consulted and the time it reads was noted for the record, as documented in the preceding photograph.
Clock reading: 4:01
